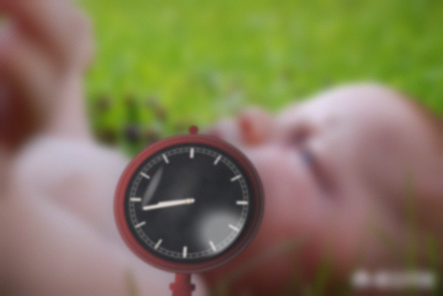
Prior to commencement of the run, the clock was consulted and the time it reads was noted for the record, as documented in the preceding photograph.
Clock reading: 8:43
